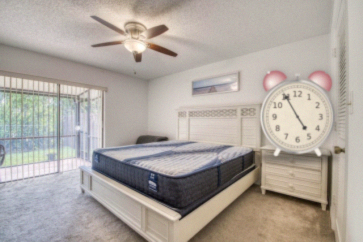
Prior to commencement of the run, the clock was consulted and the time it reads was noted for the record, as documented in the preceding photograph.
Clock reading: 4:55
